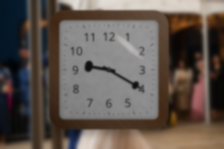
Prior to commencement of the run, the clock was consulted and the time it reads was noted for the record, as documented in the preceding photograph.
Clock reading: 9:20
